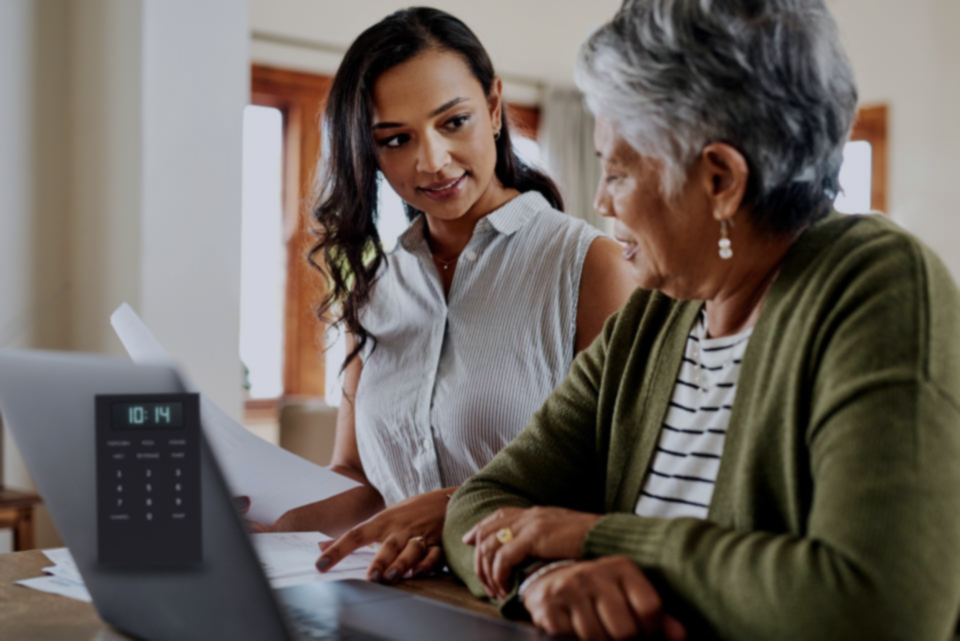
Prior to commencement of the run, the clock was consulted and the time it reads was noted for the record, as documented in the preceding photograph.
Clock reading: 10:14
